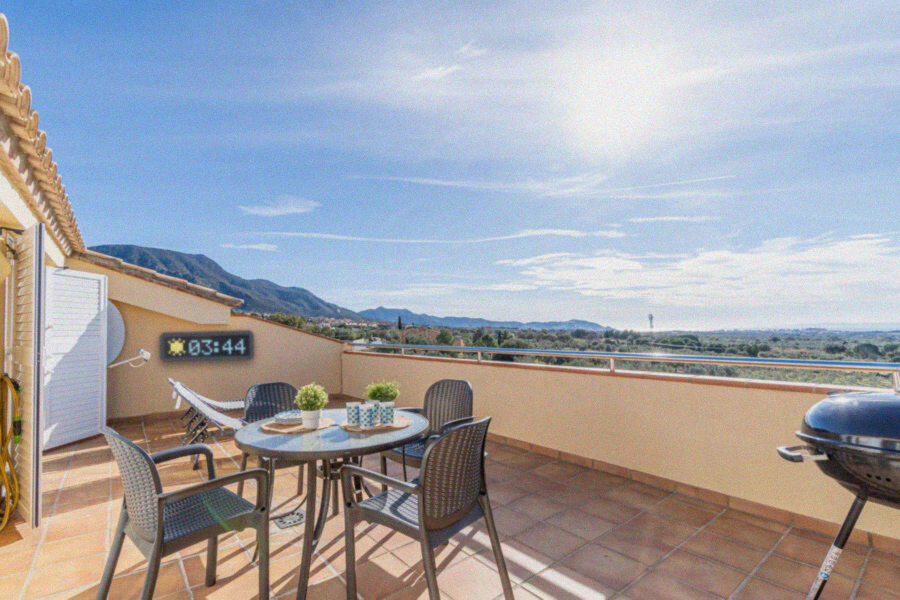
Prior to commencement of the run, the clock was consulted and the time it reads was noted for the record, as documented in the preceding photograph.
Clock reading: 3:44
